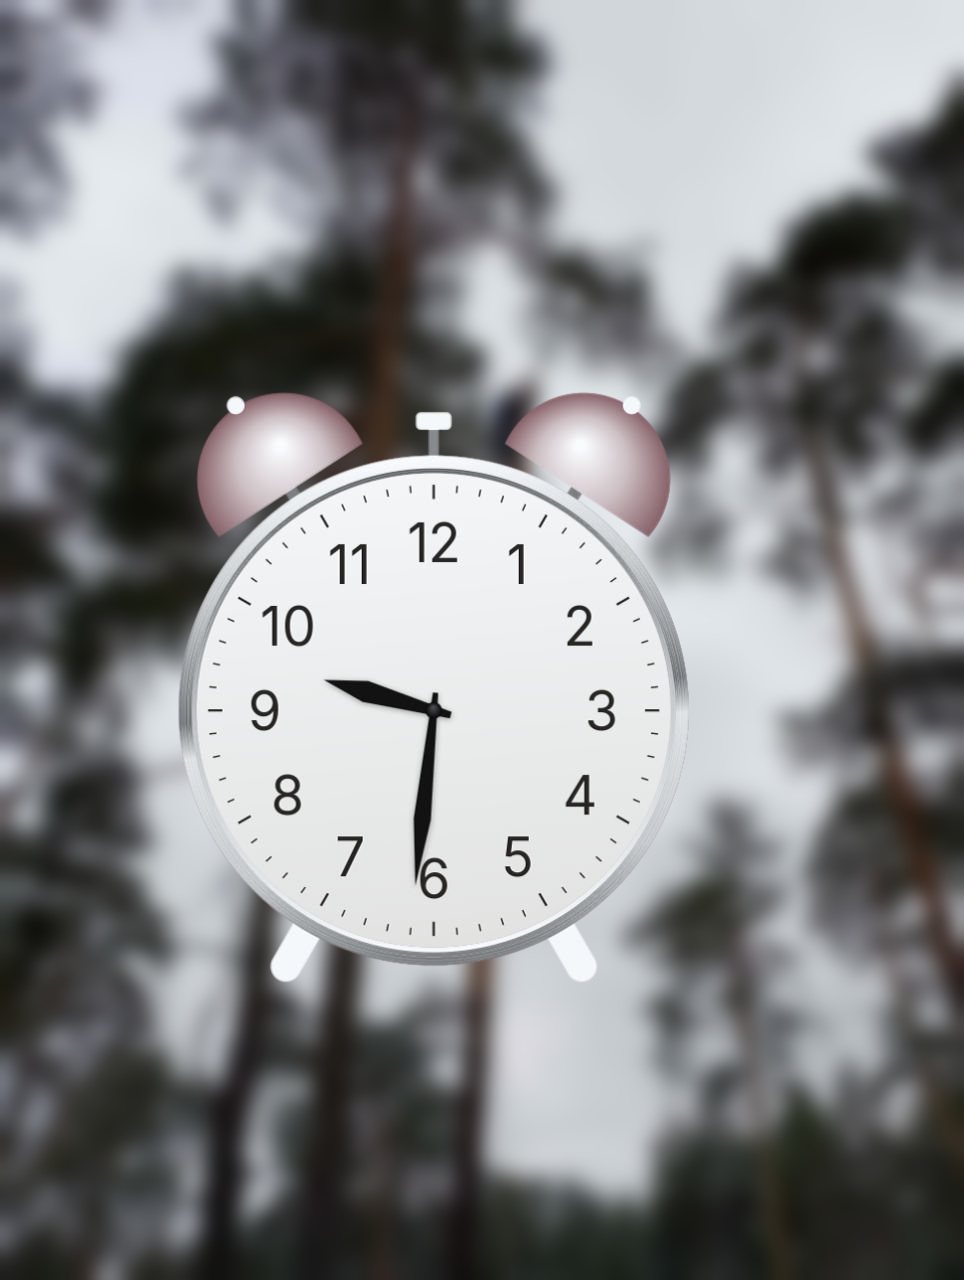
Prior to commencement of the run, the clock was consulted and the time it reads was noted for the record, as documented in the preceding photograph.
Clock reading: 9:31
